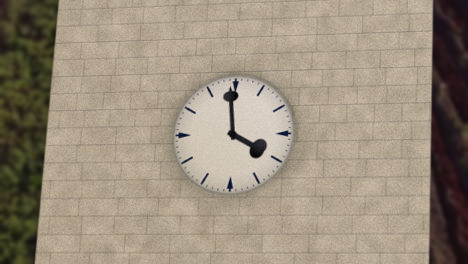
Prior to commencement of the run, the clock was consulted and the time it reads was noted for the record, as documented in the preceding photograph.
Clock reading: 3:59
